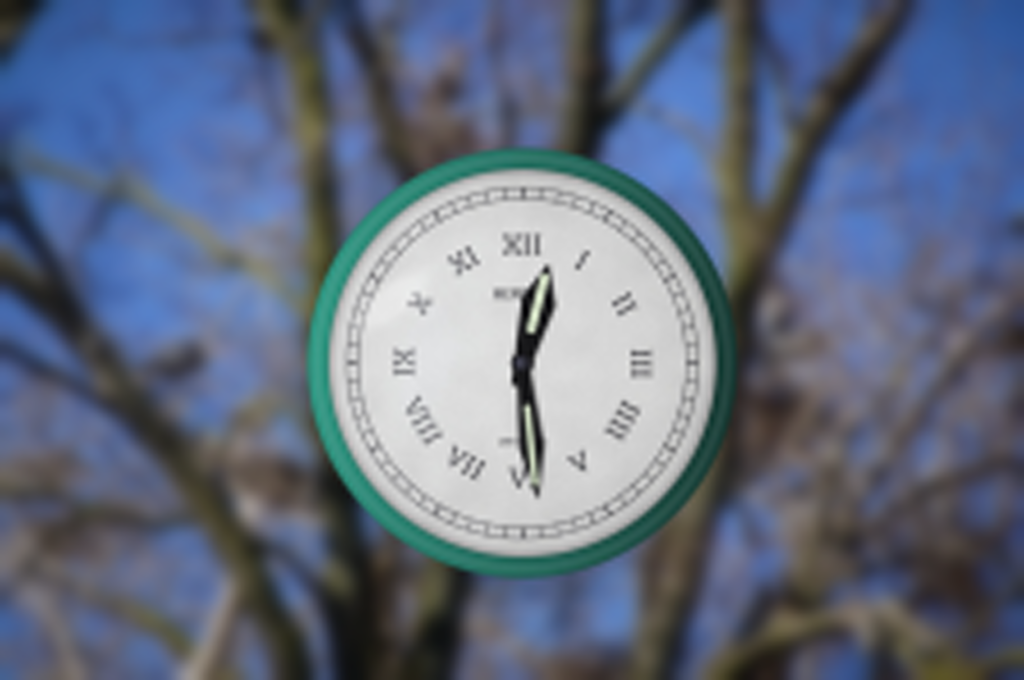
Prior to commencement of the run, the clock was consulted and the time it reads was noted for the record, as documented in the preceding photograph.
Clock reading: 12:29
